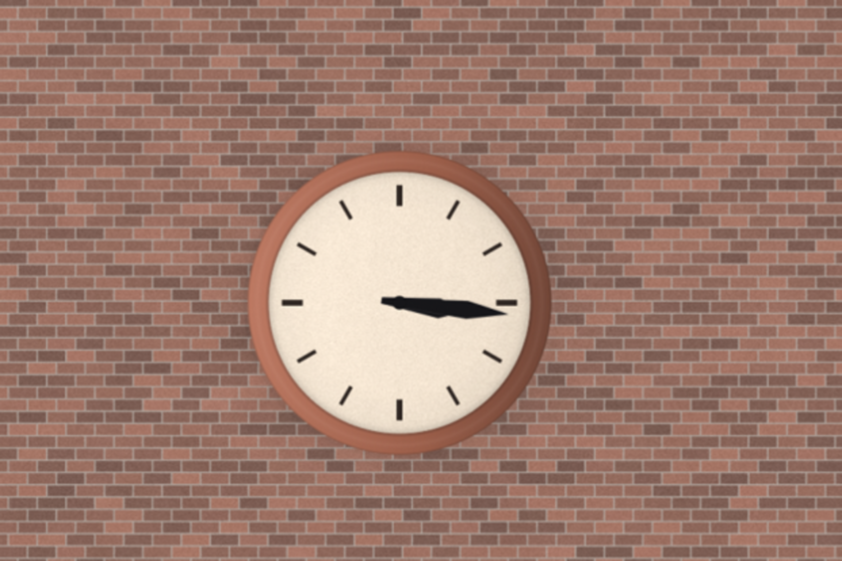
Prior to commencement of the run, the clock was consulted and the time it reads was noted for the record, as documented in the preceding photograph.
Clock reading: 3:16
